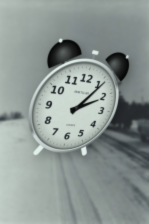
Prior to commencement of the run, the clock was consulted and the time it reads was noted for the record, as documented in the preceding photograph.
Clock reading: 2:06
